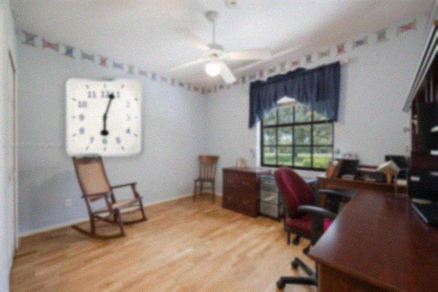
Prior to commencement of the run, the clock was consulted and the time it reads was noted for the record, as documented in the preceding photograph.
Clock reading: 6:03
